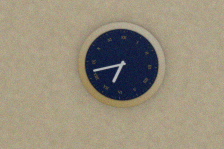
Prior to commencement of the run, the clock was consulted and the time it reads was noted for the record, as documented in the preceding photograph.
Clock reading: 6:42
